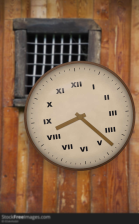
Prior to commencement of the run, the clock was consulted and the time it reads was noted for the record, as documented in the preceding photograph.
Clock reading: 8:23
